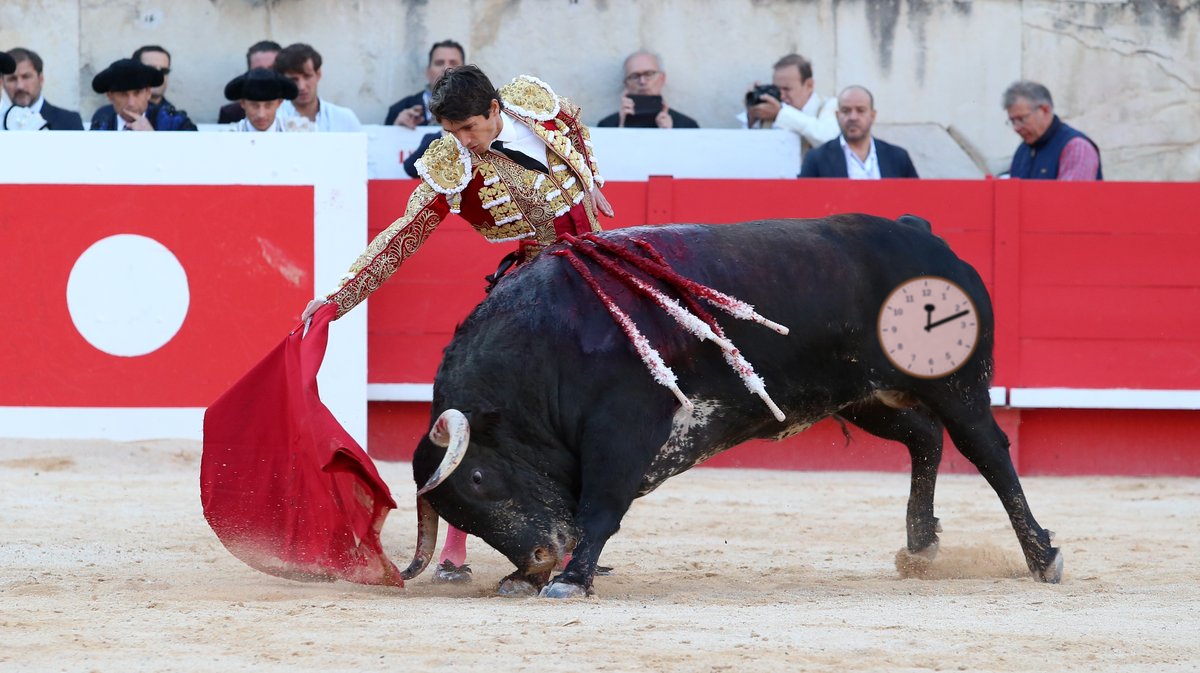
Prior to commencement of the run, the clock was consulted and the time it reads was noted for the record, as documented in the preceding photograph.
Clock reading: 12:12
